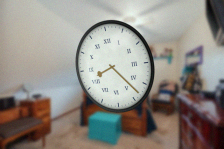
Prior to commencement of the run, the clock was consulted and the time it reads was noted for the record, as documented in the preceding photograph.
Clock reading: 8:23
